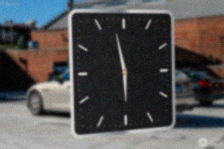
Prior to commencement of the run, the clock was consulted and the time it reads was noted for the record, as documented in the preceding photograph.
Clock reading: 5:58
